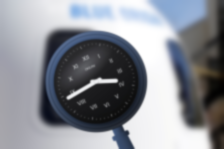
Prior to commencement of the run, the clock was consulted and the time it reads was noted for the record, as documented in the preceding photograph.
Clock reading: 3:44
